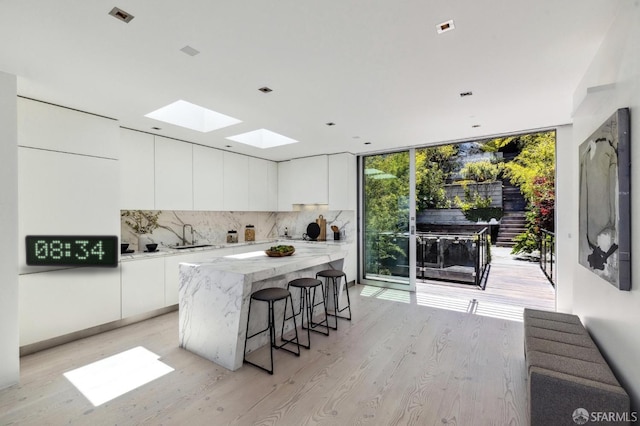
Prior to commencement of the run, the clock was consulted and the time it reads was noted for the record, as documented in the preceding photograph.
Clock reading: 8:34
